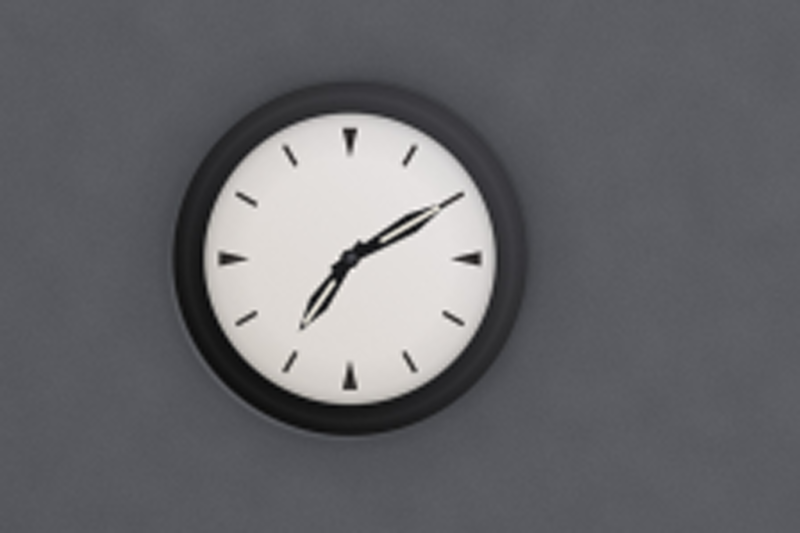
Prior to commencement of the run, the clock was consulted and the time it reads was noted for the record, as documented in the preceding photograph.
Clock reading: 7:10
